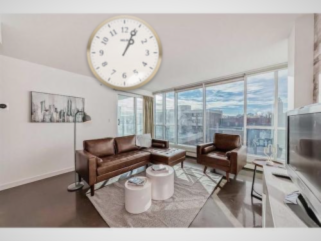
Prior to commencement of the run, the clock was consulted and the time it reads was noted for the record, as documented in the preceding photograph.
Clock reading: 1:04
